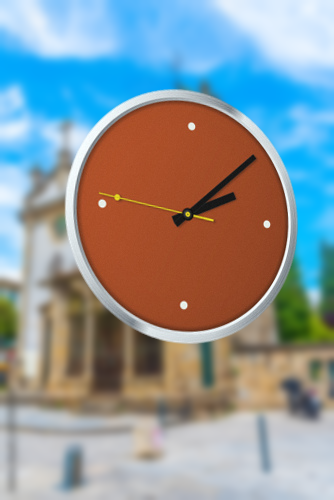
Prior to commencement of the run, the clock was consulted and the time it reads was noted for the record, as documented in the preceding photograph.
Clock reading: 2:07:46
